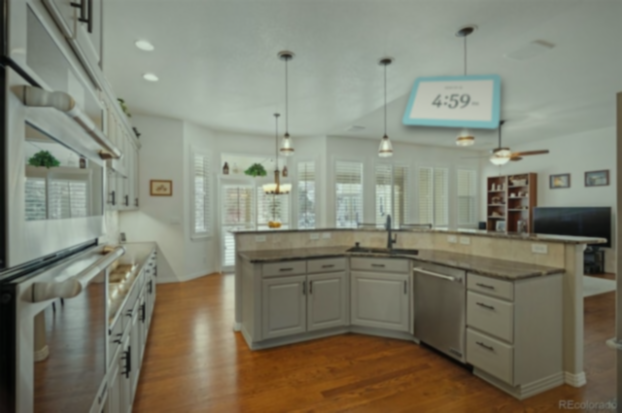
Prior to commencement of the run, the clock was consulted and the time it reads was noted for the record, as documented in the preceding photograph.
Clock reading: 4:59
